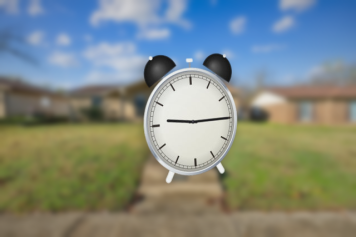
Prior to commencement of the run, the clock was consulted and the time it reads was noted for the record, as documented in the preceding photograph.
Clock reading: 9:15
